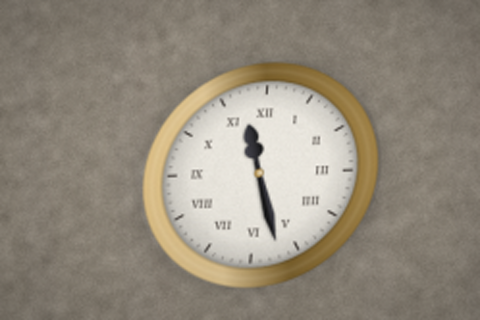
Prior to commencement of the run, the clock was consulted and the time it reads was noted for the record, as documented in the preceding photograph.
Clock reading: 11:27
